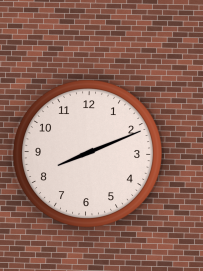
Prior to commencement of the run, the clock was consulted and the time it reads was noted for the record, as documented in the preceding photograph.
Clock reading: 8:11
